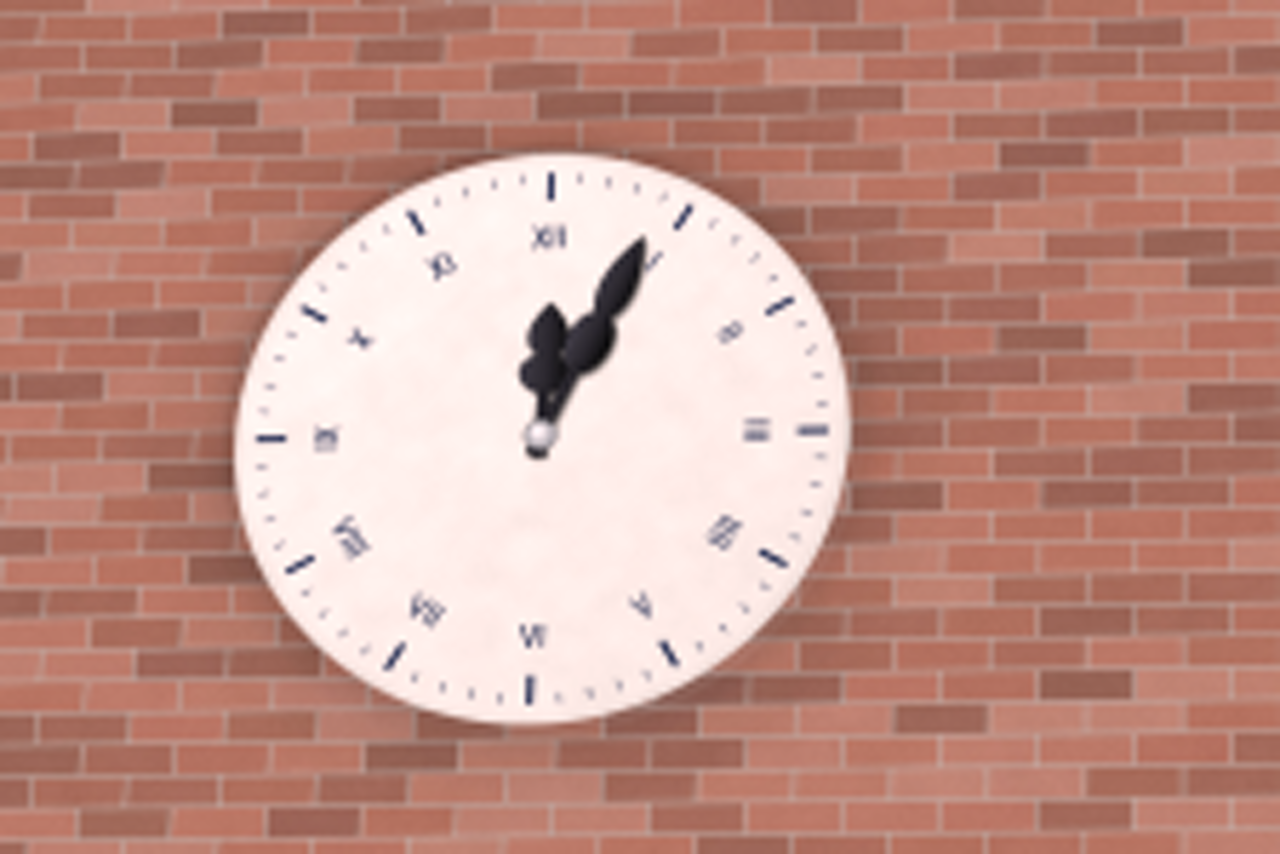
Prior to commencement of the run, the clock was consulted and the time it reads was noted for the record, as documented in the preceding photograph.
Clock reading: 12:04
